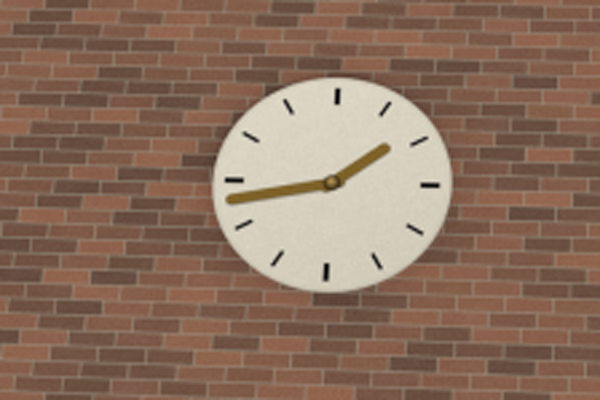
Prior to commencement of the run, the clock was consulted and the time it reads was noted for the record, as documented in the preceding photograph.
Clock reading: 1:43
